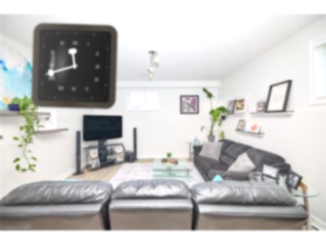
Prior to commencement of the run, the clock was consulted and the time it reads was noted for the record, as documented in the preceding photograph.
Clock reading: 11:42
